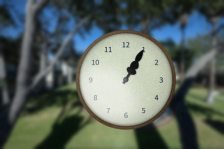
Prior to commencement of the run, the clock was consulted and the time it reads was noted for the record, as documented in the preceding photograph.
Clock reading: 1:05
